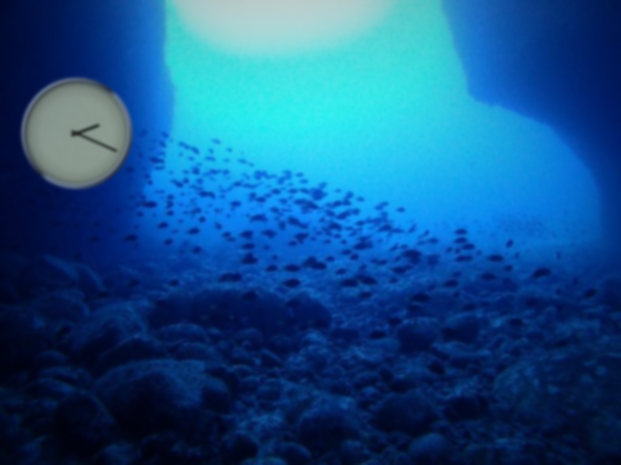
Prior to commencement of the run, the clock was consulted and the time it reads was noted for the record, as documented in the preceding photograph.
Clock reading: 2:19
